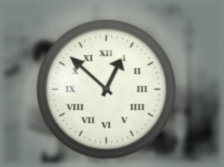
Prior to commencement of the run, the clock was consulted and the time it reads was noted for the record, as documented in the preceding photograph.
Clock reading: 12:52
